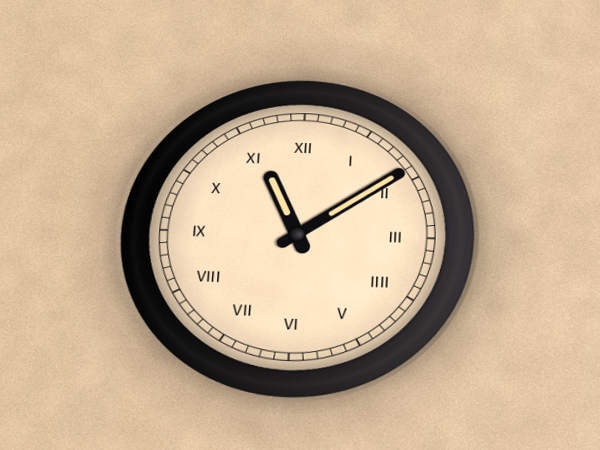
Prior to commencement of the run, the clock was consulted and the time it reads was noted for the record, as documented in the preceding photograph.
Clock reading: 11:09
